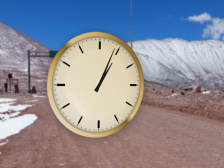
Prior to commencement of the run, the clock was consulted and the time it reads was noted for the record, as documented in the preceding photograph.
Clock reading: 1:04
